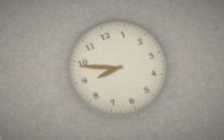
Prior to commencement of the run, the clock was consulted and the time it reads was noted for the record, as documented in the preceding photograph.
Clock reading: 8:49
